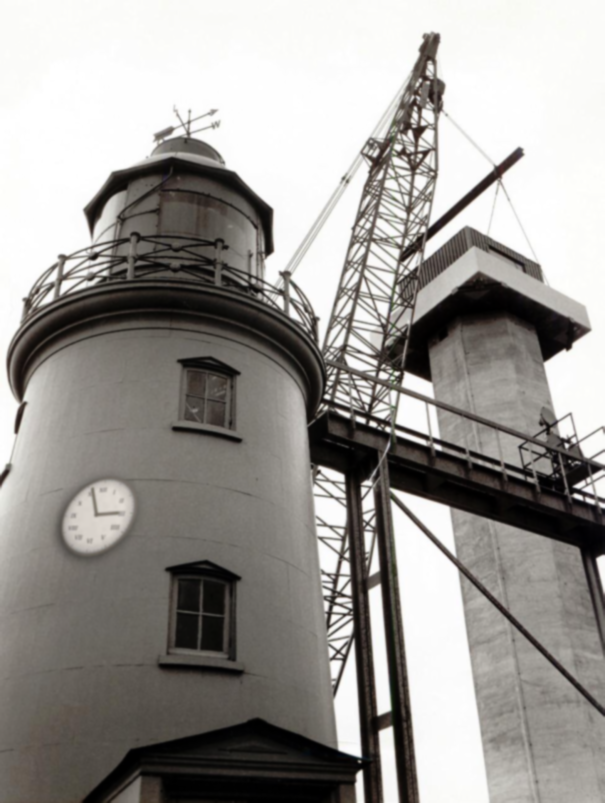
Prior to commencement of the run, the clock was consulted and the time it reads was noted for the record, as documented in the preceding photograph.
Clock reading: 2:56
